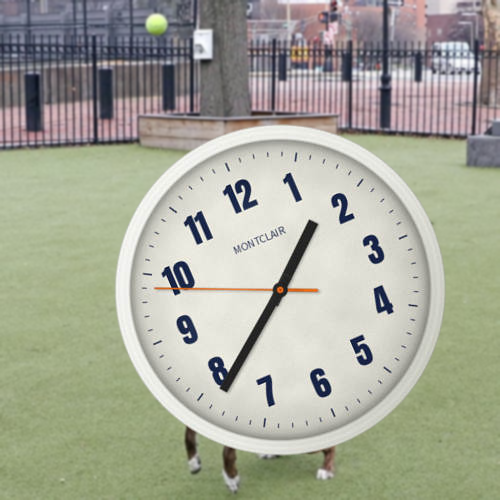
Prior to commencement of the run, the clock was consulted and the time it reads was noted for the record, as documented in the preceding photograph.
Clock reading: 1:38:49
